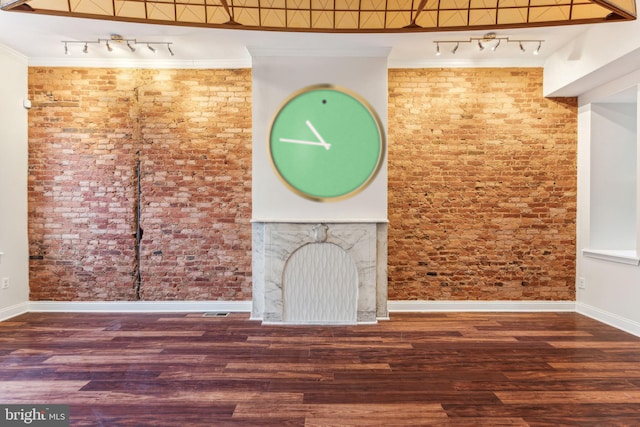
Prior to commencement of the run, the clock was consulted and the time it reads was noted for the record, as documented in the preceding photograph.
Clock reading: 10:46
